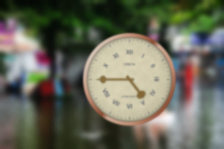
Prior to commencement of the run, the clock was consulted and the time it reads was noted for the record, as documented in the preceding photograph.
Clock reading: 4:45
